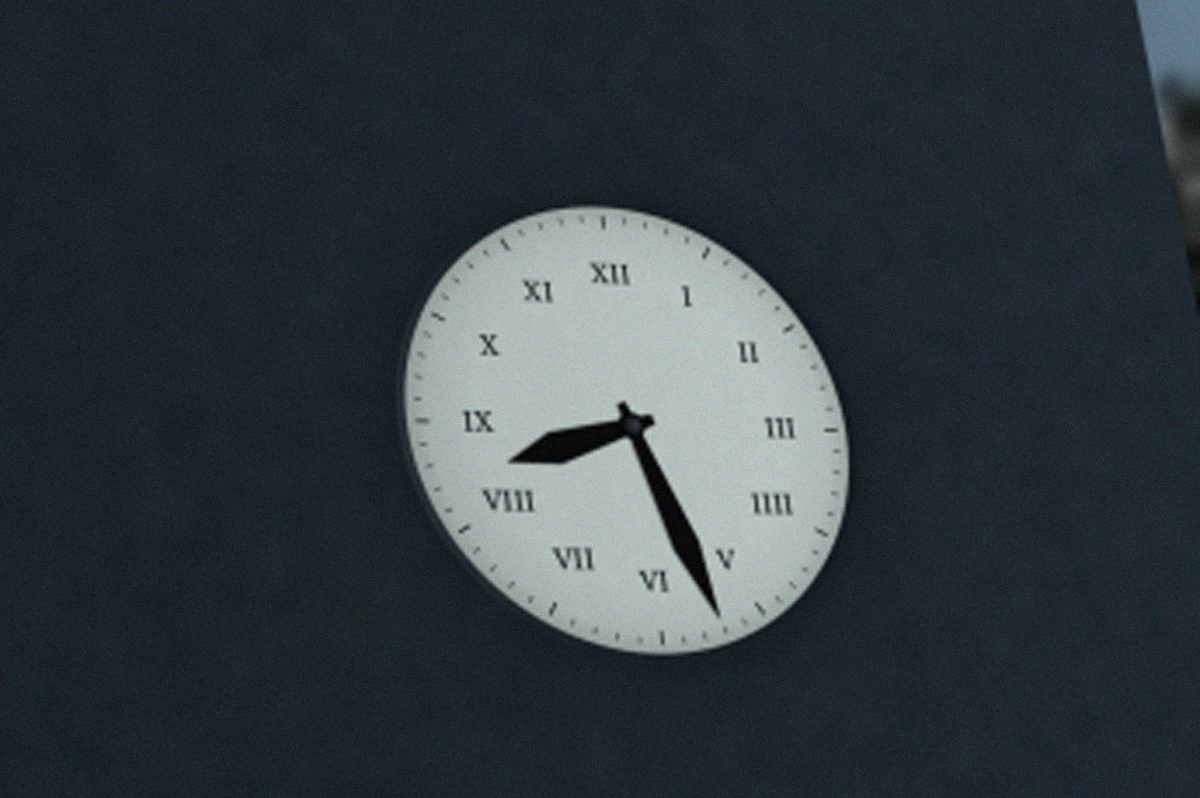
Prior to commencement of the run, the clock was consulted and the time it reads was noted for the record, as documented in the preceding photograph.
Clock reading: 8:27
